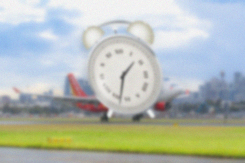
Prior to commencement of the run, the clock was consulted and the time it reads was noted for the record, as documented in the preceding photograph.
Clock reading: 1:33
